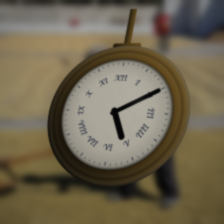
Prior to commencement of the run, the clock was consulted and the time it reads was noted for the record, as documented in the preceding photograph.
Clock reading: 5:10
